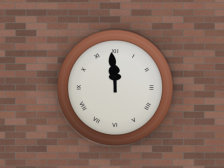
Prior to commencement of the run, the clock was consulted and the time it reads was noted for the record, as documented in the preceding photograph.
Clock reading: 11:59
